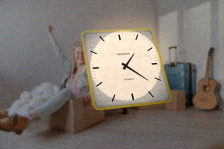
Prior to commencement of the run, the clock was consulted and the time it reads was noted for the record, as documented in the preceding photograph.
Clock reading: 1:22
